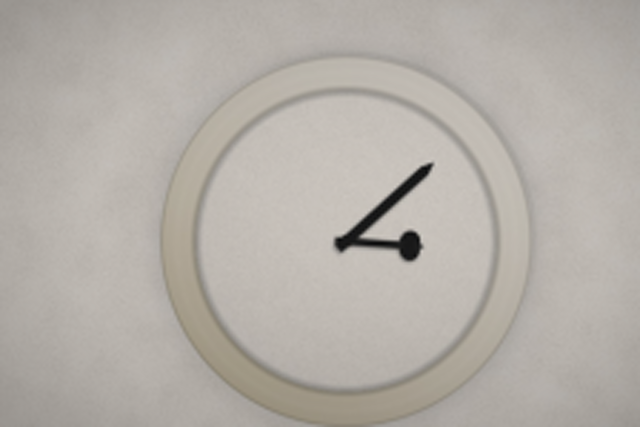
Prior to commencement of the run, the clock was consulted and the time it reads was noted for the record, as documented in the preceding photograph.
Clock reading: 3:08
